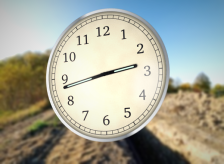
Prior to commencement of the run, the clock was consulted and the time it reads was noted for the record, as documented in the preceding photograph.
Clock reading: 2:43
